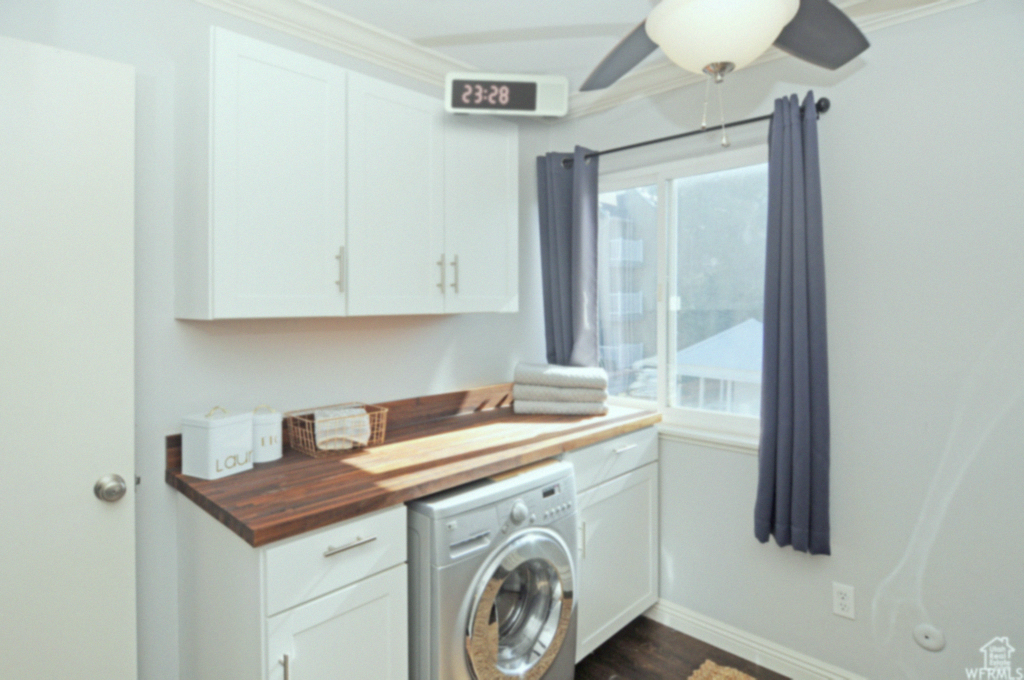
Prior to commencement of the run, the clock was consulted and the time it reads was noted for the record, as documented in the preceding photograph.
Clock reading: 23:28
